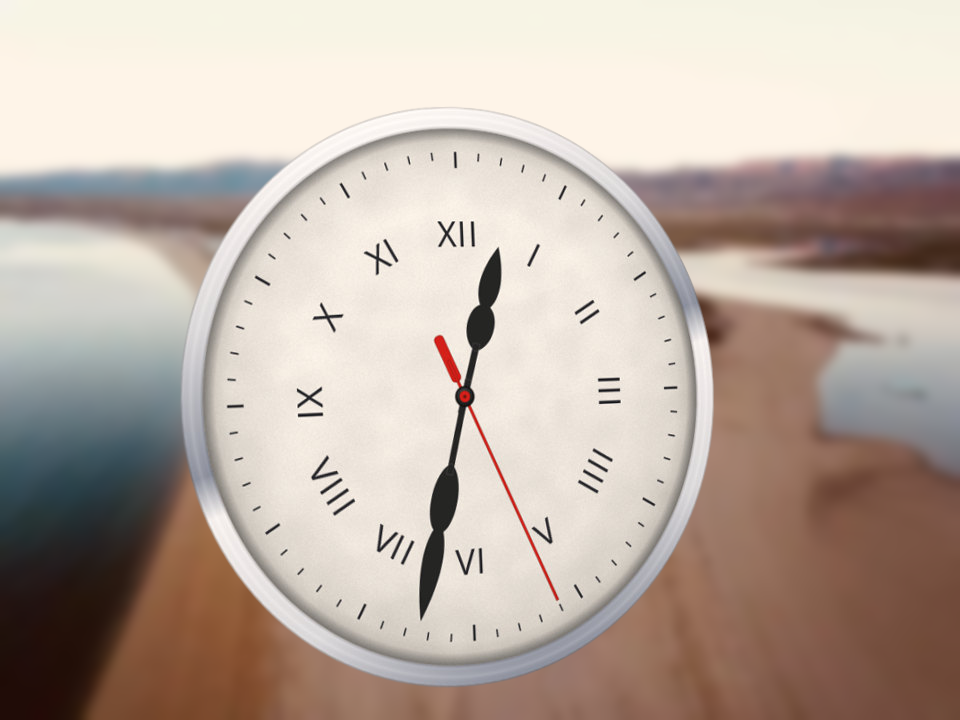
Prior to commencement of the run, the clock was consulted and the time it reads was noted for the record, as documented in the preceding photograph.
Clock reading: 12:32:26
